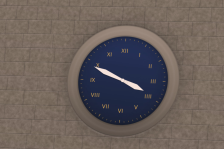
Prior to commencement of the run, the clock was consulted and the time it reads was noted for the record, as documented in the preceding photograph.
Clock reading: 3:49
